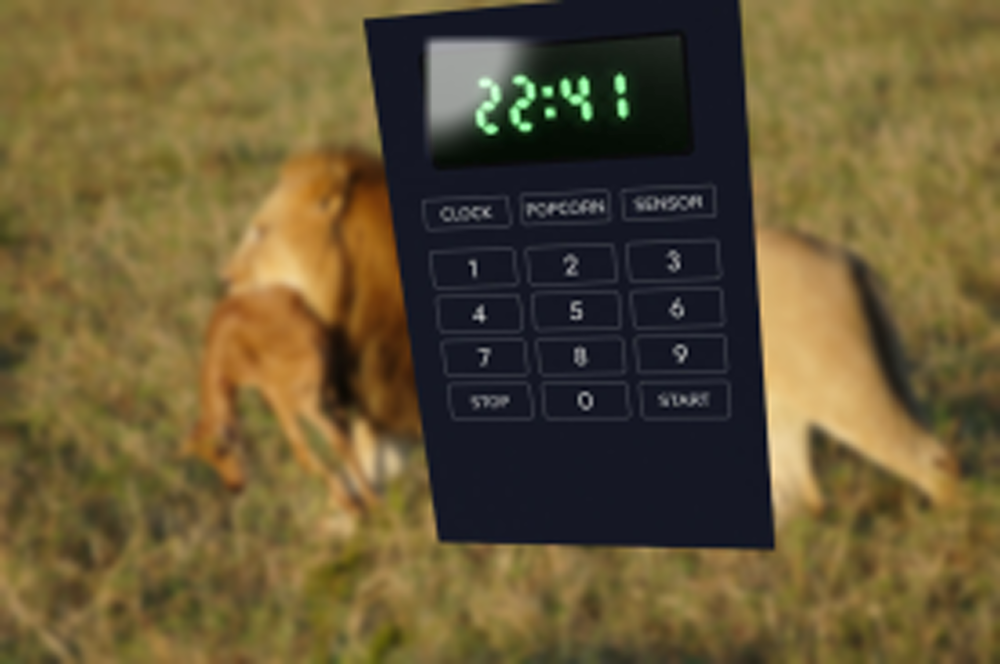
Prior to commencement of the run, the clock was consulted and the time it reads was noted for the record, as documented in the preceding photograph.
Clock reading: 22:41
